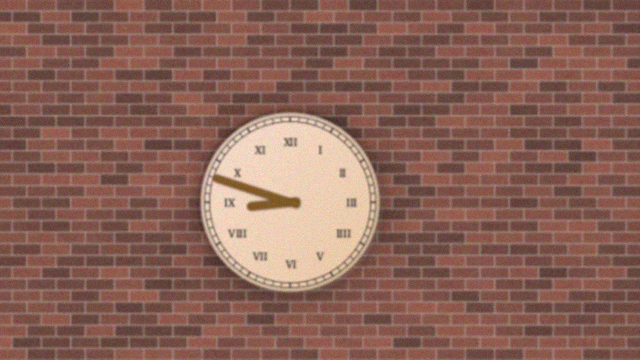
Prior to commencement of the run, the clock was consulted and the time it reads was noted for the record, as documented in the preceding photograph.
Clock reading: 8:48
